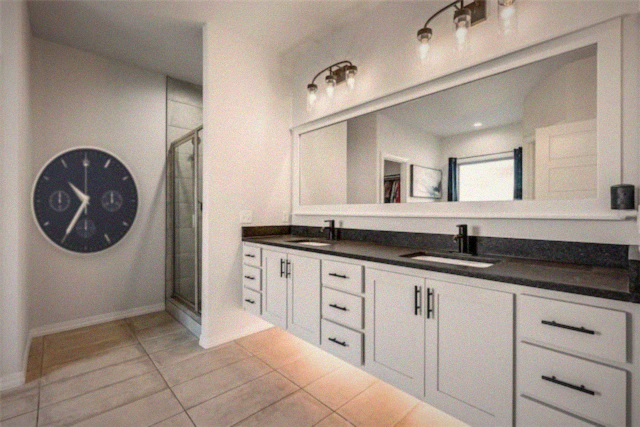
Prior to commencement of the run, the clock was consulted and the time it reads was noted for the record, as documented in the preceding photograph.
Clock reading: 10:35
